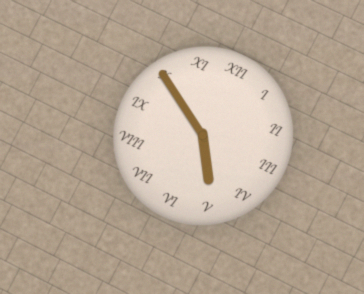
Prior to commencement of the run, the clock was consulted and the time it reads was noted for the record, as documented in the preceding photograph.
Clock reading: 4:50
